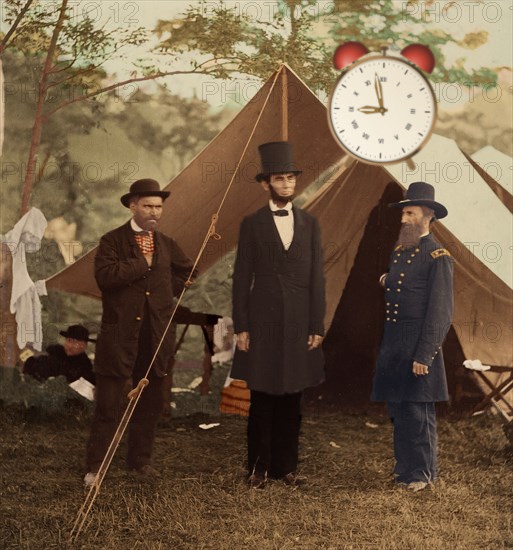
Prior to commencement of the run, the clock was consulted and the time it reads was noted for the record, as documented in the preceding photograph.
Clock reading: 8:58
